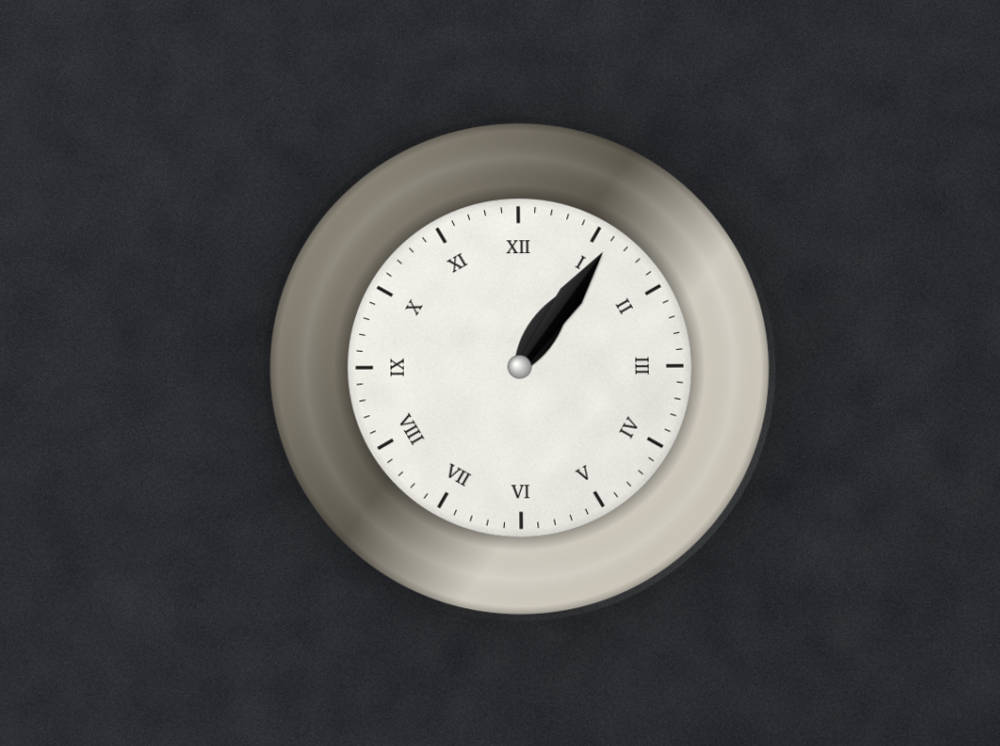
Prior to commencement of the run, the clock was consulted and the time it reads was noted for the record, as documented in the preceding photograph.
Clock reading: 1:06
